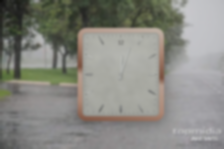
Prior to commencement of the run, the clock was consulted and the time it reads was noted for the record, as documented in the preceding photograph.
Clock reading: 12:03
